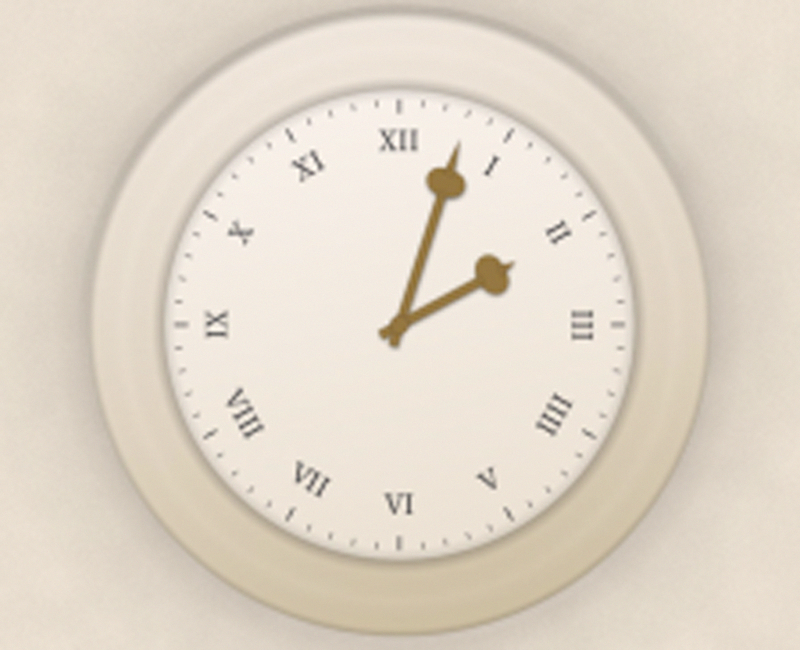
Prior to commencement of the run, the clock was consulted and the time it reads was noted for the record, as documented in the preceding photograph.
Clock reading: 2:03
